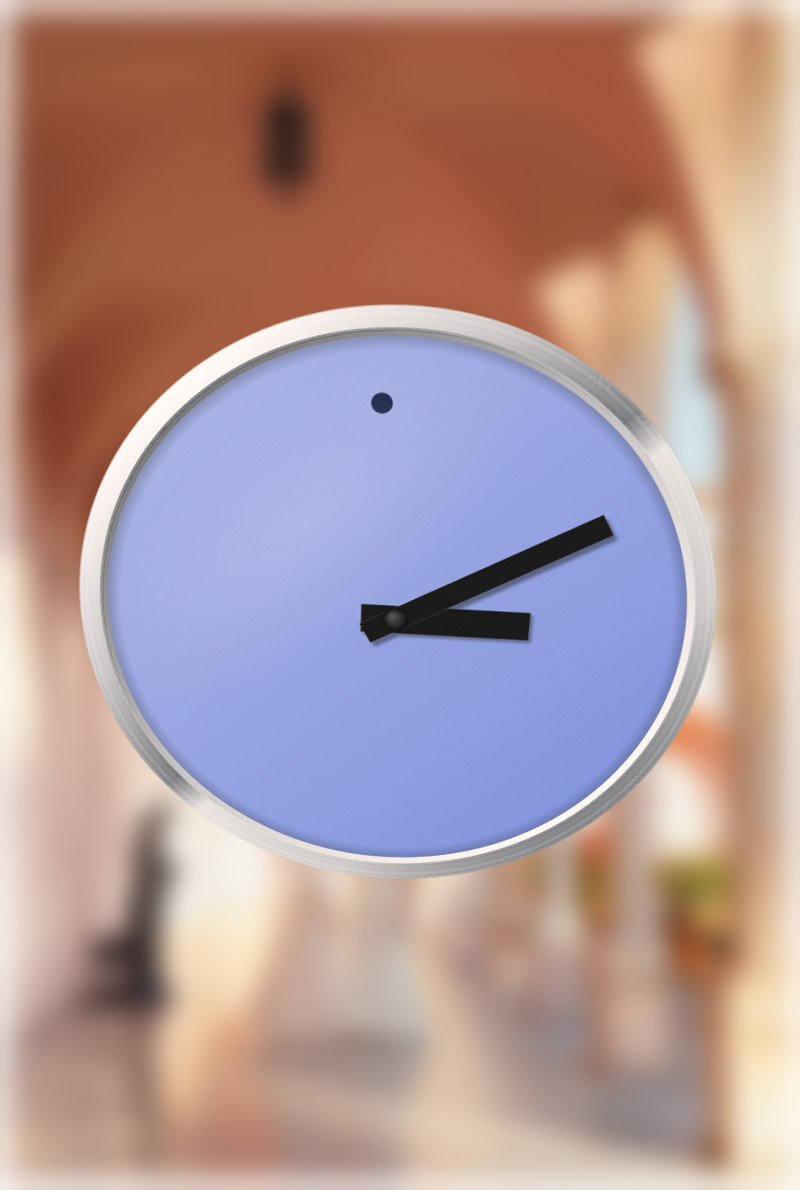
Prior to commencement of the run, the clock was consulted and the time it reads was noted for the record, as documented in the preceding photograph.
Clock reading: 3:11
